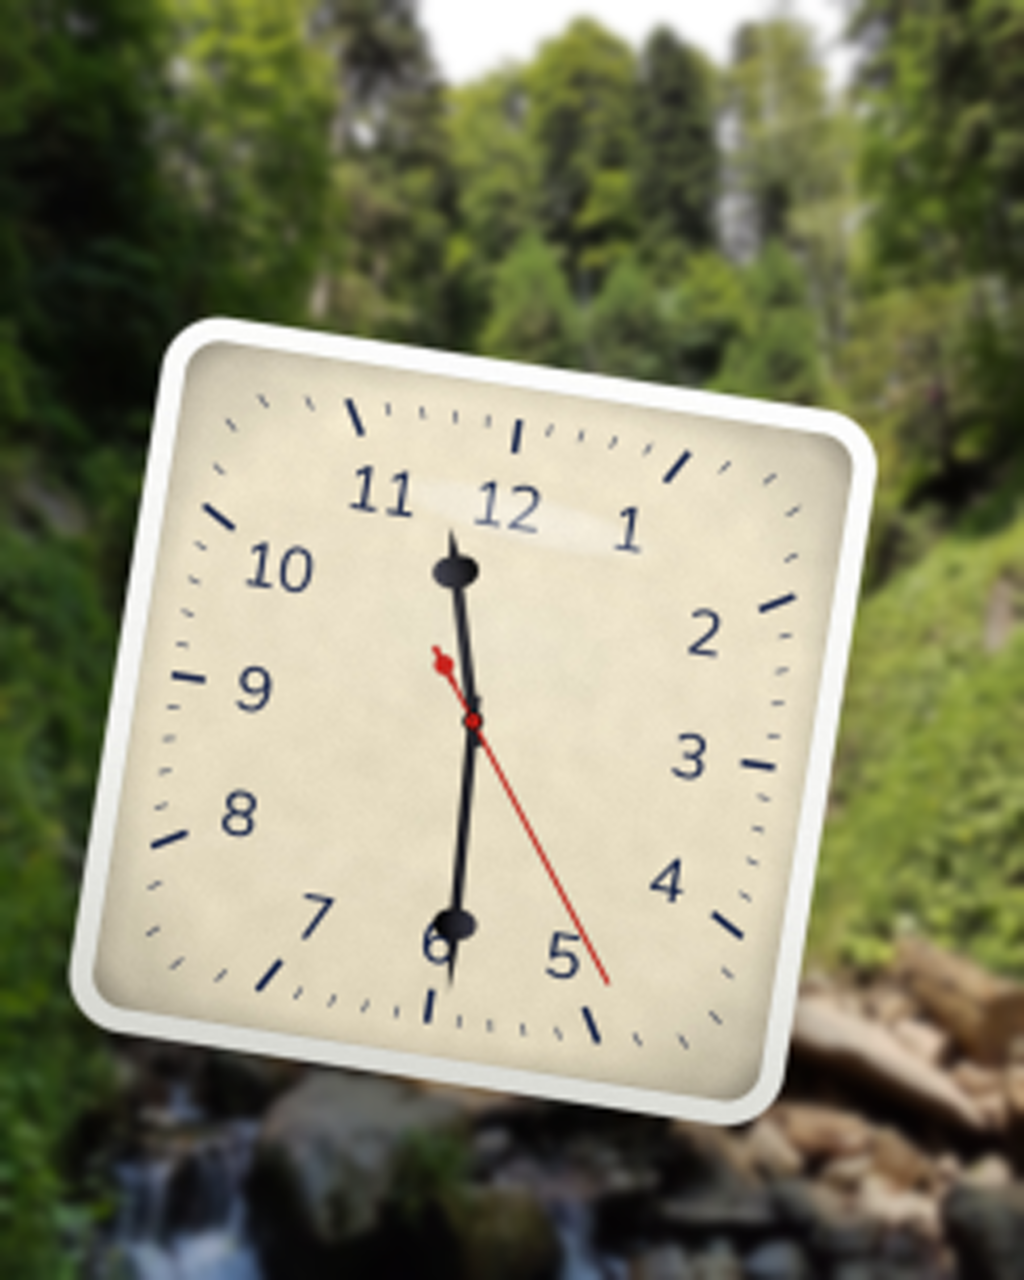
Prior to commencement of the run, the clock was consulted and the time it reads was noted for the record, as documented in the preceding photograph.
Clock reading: 11:29:24
